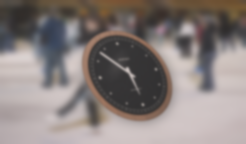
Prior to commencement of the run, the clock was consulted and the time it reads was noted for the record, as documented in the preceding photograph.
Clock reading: 5:53
